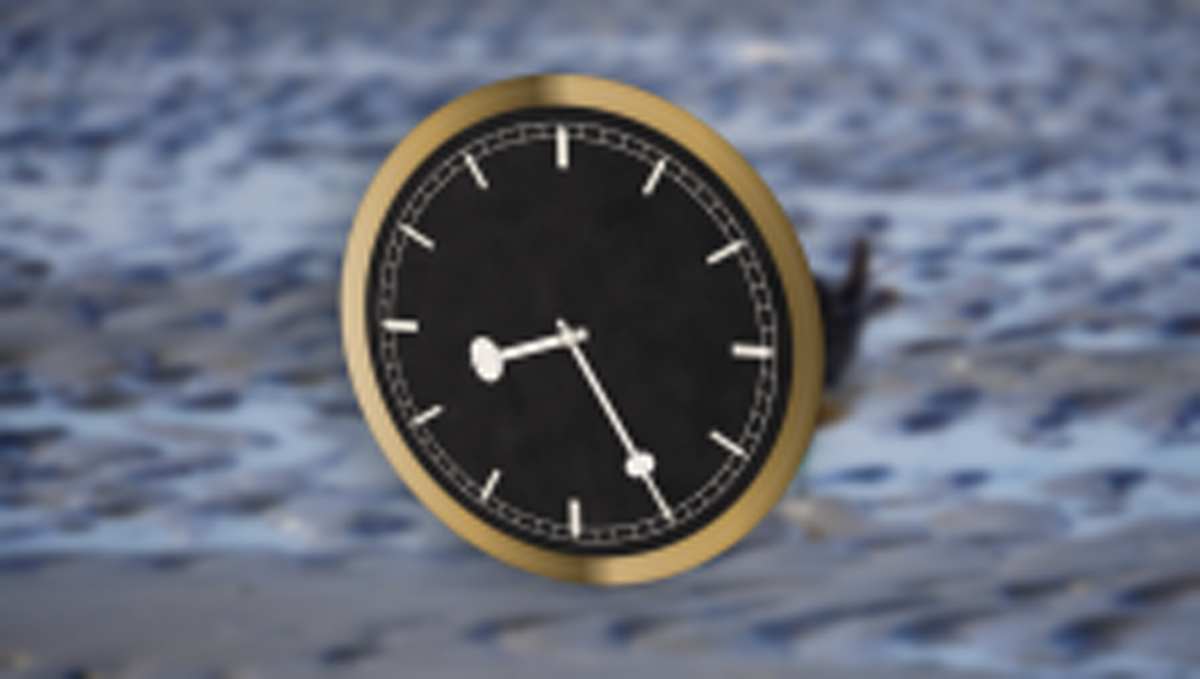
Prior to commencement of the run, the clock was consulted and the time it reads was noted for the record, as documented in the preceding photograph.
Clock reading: 8:25
